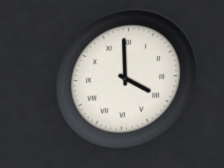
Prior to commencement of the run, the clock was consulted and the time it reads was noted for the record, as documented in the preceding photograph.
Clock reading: 3:59
